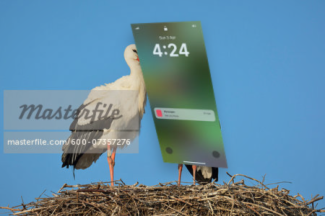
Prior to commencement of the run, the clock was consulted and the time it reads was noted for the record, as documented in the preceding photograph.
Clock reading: 4:24
